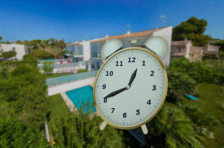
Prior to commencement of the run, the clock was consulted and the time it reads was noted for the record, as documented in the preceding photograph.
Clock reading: 12:41
